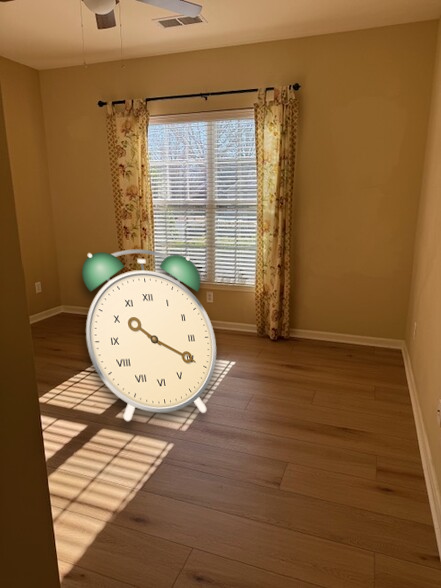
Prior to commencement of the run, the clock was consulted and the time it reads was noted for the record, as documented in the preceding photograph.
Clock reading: 10:20
